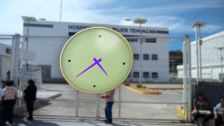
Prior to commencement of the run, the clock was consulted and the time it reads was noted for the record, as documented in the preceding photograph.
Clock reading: 4:38
